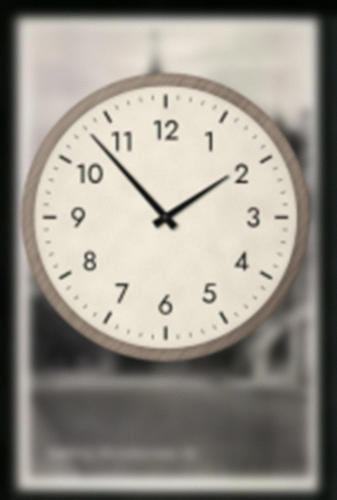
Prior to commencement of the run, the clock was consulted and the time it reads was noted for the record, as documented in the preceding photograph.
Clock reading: 1:53
